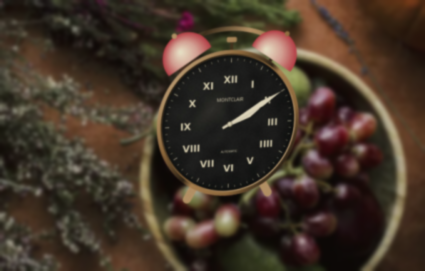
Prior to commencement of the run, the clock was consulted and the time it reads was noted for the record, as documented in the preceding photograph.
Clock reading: 2:10
